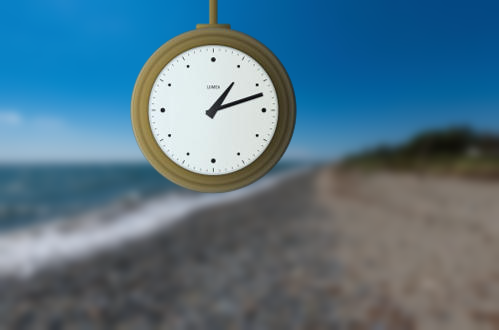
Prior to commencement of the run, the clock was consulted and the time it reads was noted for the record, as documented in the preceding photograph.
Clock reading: 1:12
